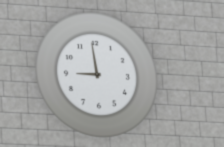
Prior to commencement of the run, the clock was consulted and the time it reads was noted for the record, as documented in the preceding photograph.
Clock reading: 8:59
